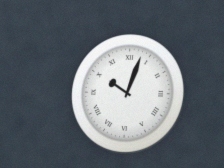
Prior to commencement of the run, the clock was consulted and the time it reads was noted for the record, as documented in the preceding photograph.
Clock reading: 10:03
